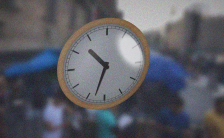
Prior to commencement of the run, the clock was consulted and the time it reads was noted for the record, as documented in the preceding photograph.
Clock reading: 10:33
